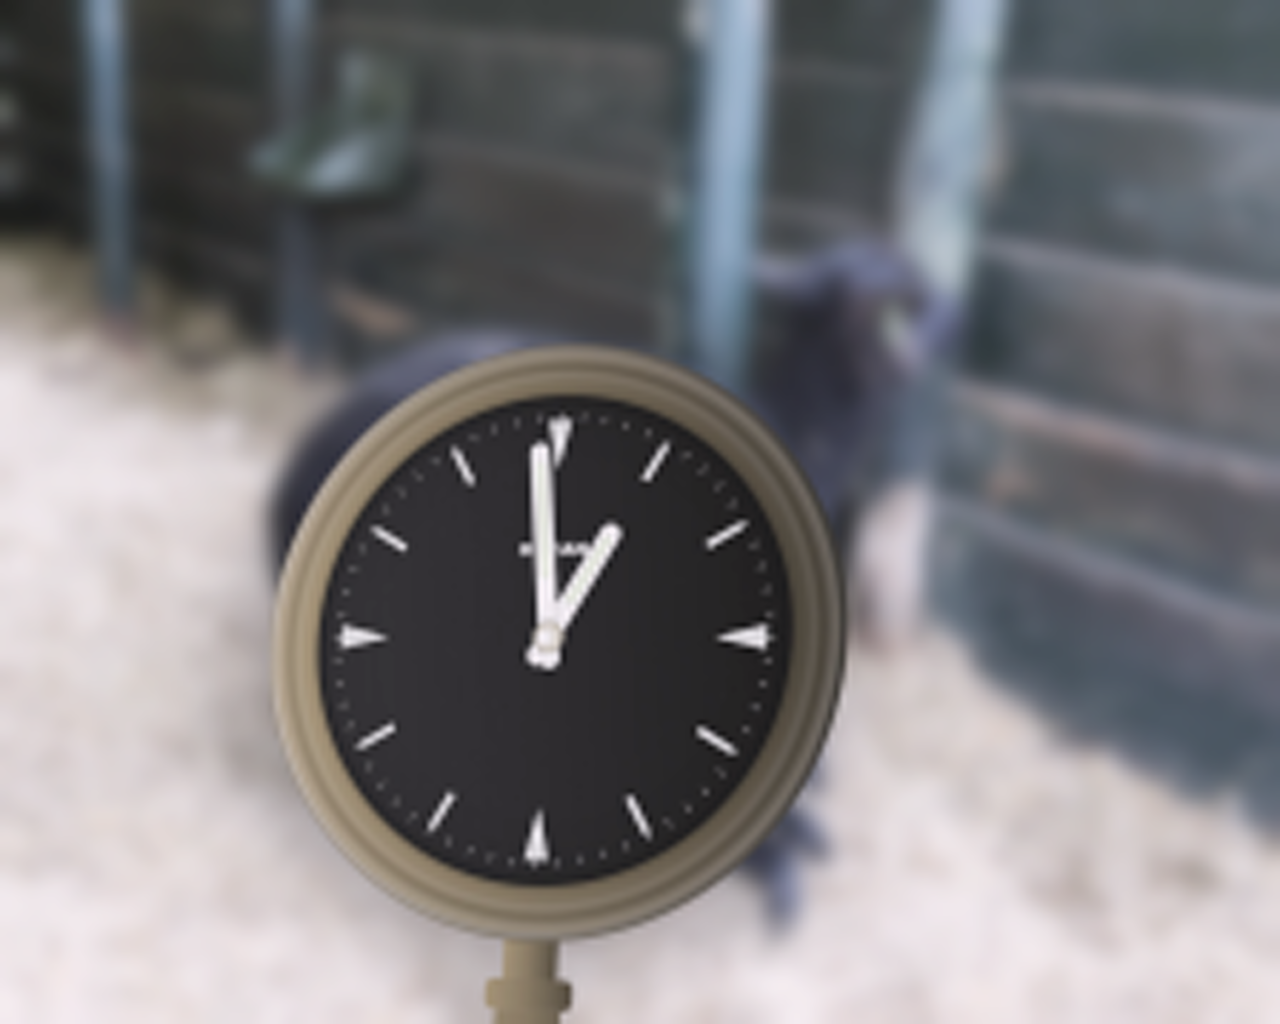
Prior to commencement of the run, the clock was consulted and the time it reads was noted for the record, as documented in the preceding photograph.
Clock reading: 12:59
